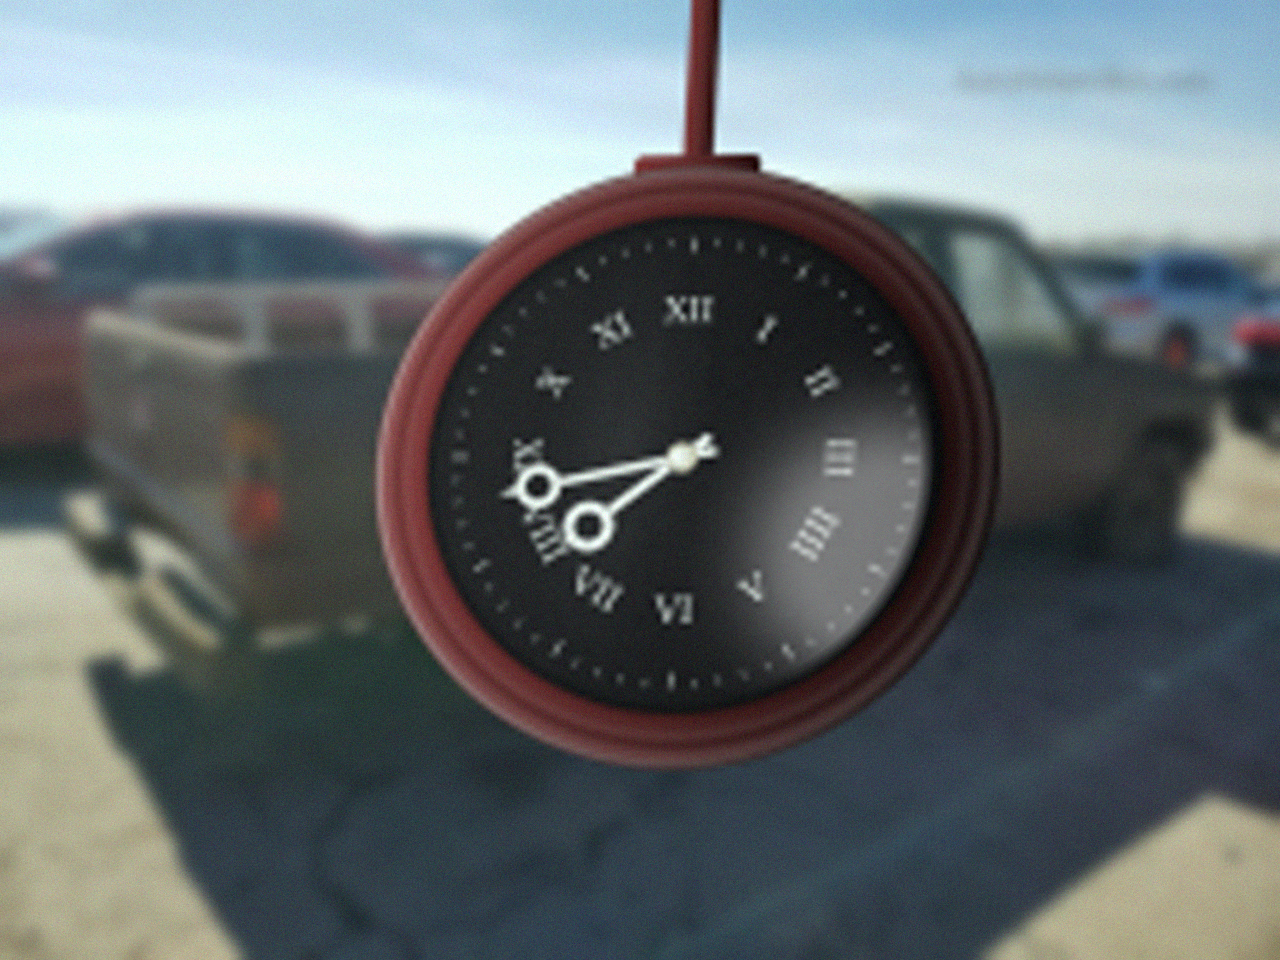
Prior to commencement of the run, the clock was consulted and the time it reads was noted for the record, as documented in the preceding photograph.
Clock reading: 7:43
